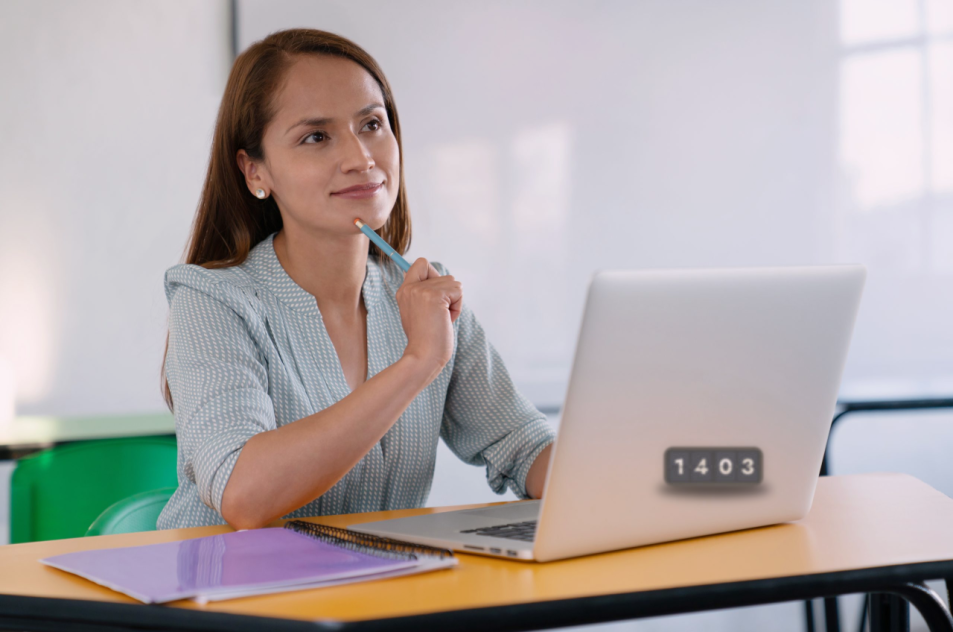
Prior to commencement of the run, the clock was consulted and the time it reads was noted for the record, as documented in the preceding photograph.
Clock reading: 14:03
